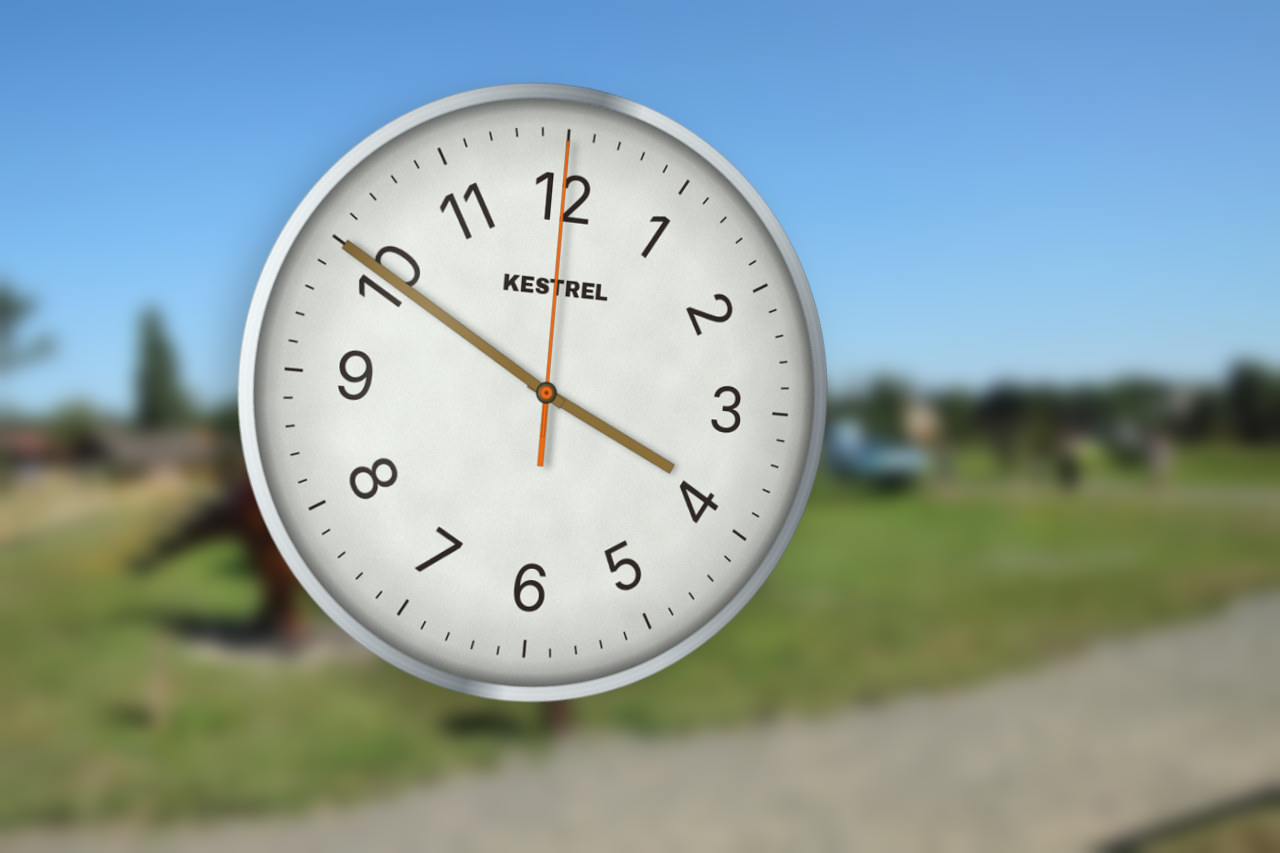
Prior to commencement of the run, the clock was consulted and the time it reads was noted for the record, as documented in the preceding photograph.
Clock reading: 3:50:00
